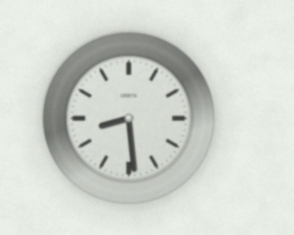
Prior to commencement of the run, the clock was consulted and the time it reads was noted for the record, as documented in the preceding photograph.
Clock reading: 8:29
